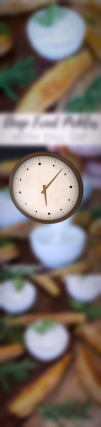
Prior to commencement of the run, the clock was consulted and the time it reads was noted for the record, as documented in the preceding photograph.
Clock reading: 6:08
